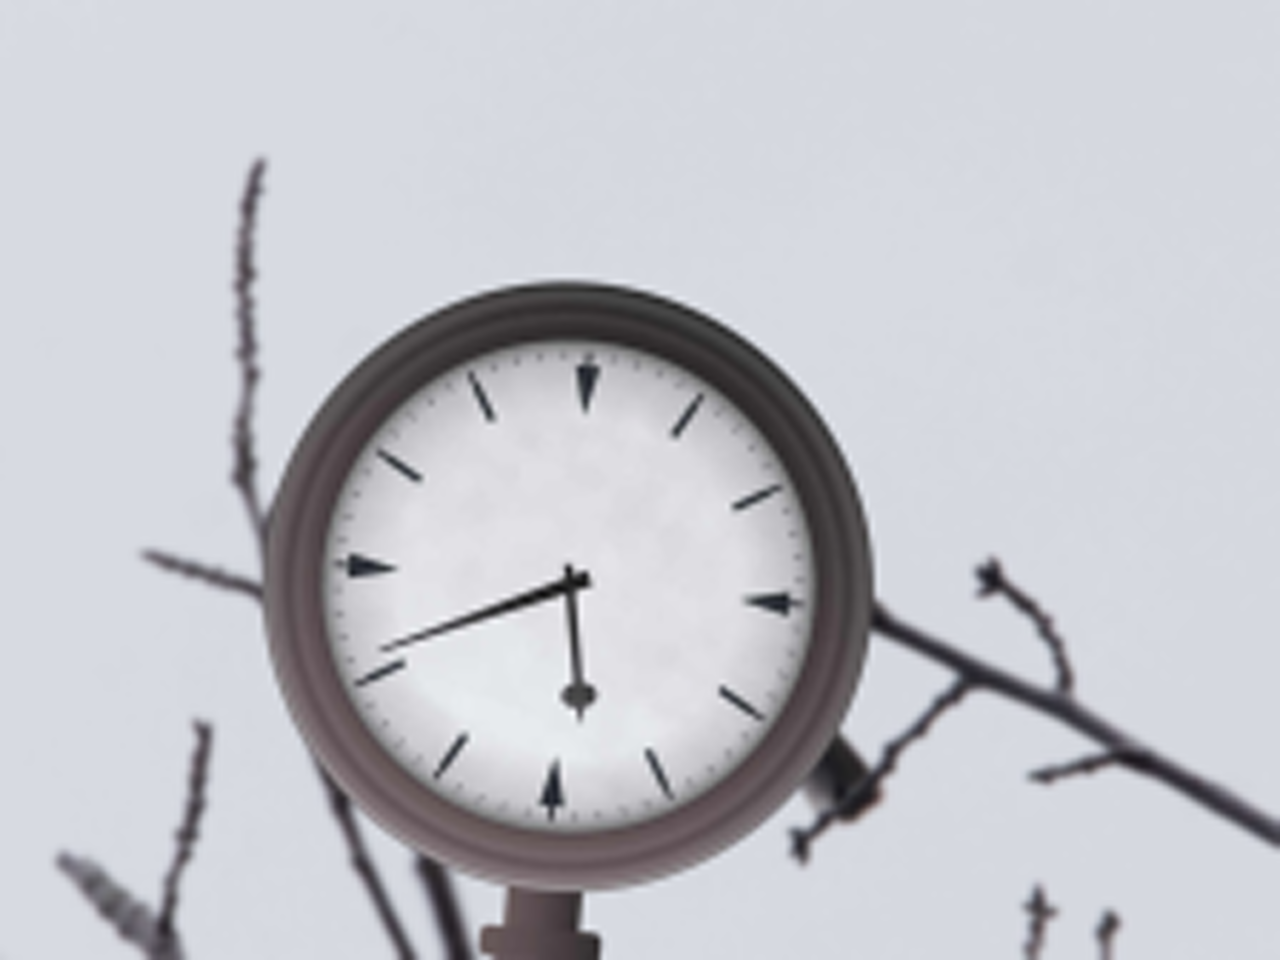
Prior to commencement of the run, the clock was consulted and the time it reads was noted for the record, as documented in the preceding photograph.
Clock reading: 5:41
